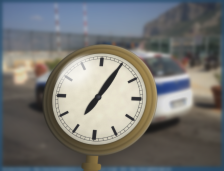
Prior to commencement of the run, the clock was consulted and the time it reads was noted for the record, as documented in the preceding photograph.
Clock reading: 7:05
